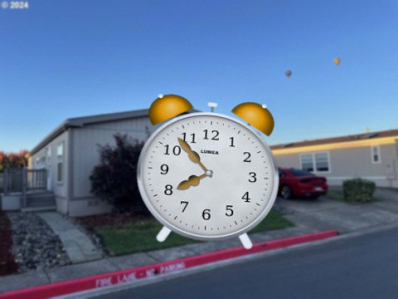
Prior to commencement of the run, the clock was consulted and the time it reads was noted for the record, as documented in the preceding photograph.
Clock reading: 7:53
